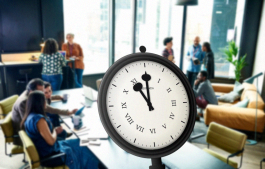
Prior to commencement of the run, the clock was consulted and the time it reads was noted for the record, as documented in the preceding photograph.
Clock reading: 11:00
